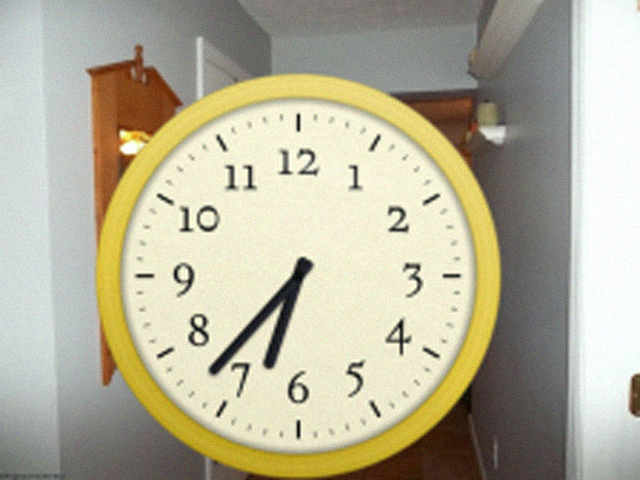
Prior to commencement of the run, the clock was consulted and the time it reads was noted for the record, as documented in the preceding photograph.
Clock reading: 6:37
